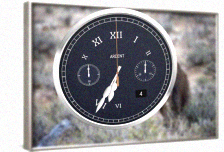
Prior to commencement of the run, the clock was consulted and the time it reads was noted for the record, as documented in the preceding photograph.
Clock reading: 6:35
